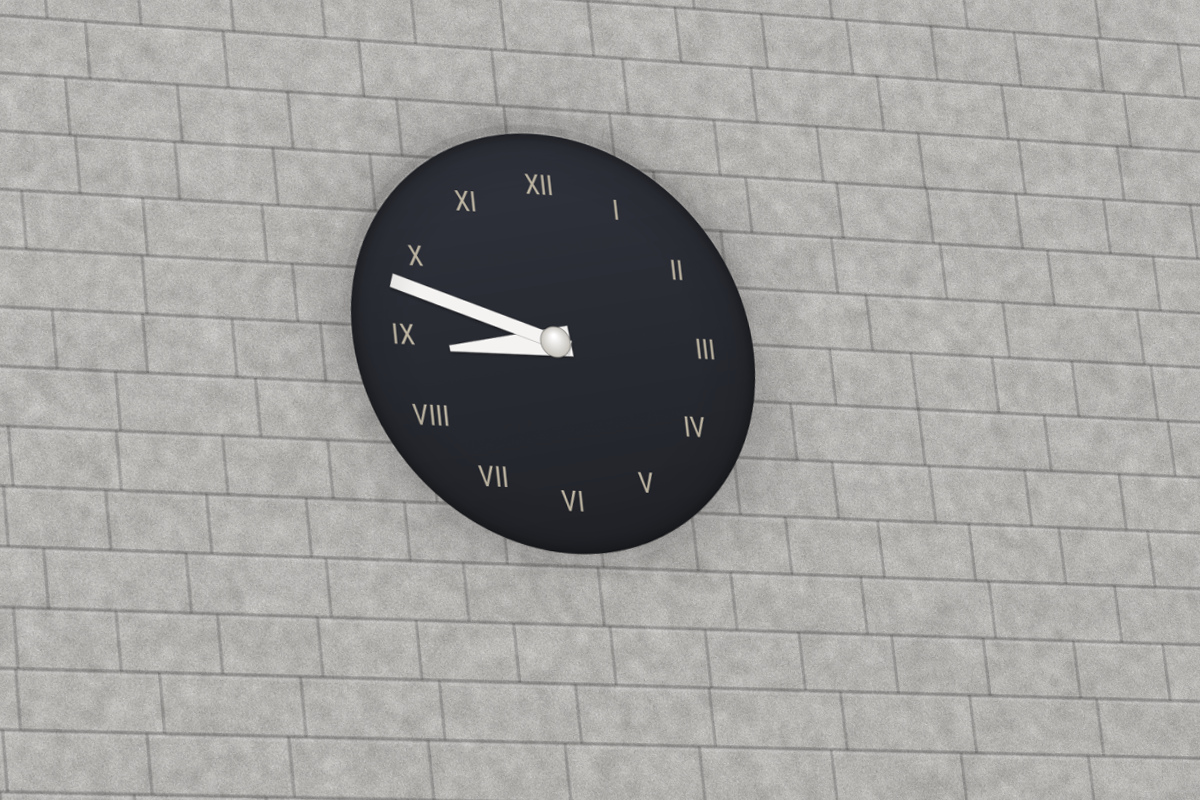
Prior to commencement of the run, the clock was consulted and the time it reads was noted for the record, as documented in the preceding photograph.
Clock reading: 8:48
